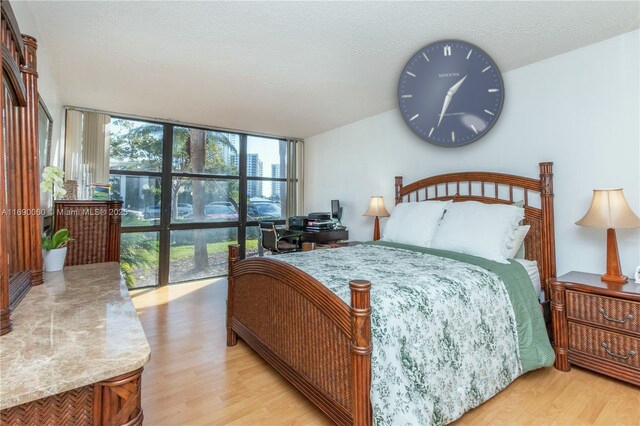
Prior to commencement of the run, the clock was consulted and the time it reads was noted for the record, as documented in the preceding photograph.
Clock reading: 1:34
